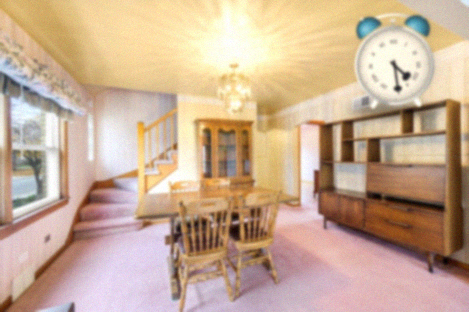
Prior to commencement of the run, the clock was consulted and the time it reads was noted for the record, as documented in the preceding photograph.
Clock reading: 4:29
